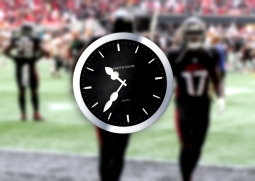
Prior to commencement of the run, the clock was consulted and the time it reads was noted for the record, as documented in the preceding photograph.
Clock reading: 10:37
